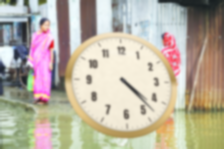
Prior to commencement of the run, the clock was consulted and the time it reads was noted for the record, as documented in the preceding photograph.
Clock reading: 4:23
